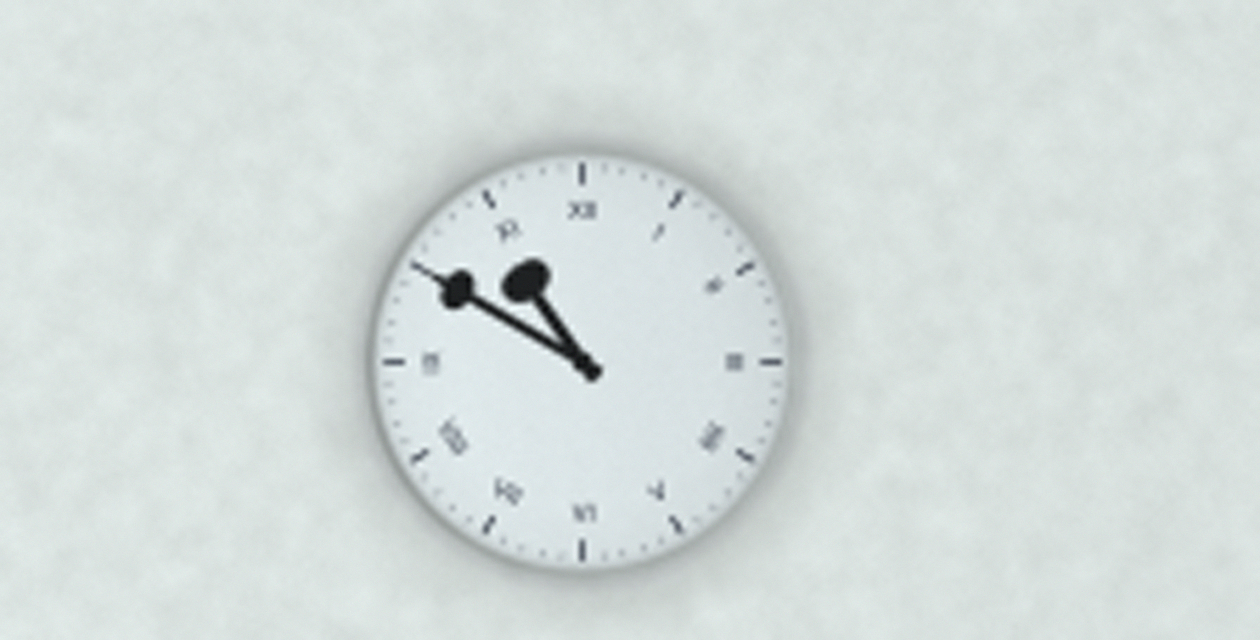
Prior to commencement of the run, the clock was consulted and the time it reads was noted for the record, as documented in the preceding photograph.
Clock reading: 10:50
